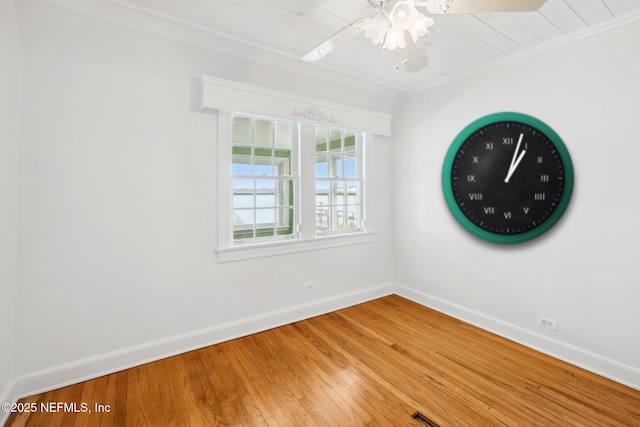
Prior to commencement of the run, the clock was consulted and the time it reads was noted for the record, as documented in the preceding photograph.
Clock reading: 1:03
